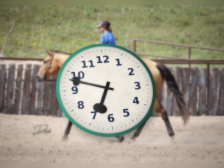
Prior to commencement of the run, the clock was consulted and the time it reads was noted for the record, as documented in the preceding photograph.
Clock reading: 6:48
